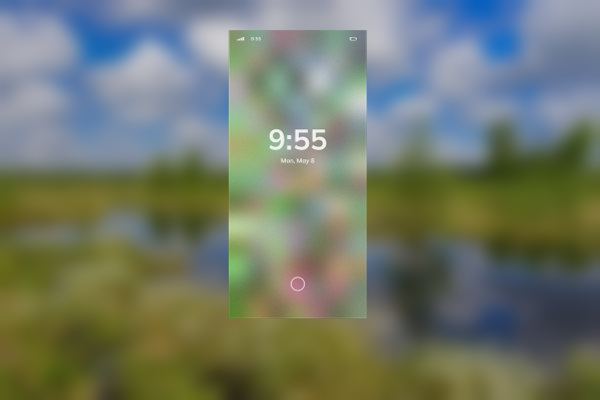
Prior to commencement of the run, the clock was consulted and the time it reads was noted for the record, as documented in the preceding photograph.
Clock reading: 9:55
